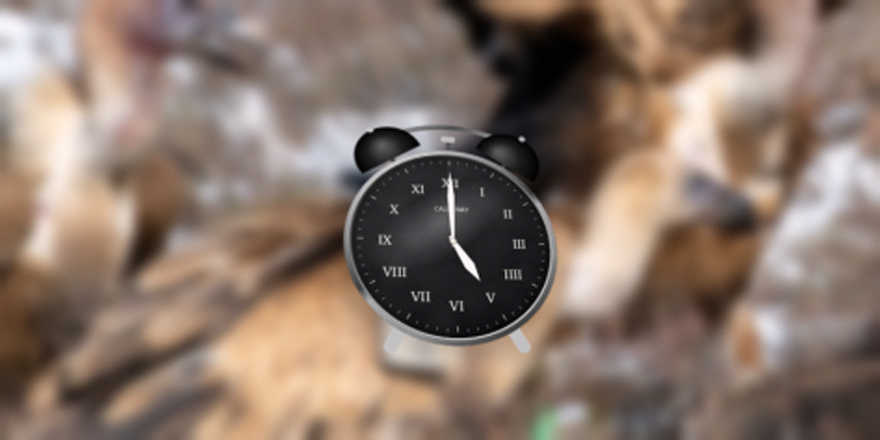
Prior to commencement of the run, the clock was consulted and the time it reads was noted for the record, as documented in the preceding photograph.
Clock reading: 5:00
